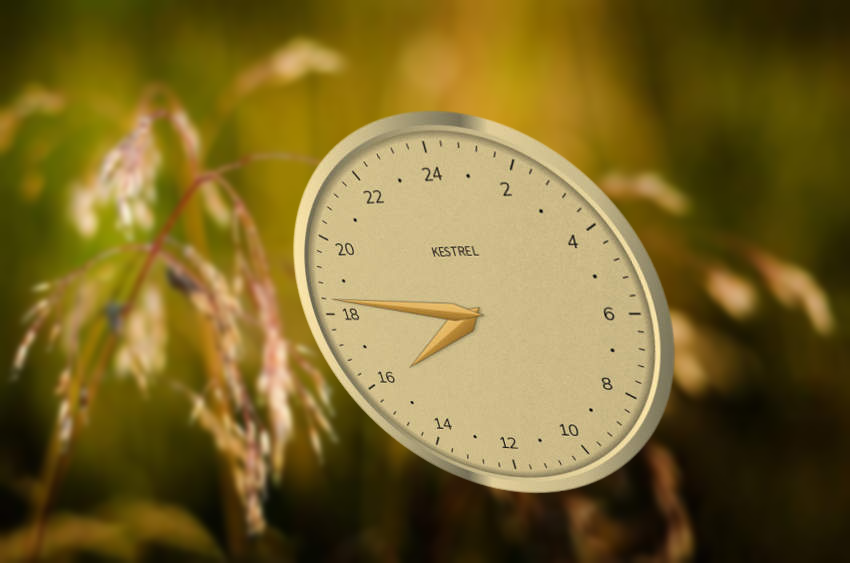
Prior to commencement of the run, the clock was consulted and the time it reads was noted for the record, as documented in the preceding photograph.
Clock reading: 15:46
